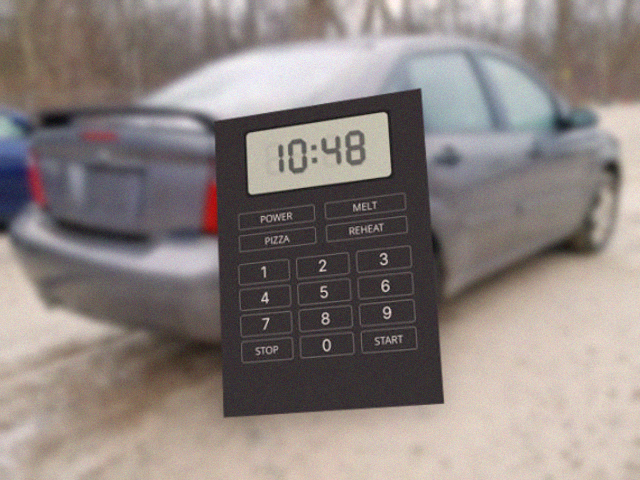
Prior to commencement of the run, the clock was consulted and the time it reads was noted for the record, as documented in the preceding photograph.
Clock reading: 10:48
